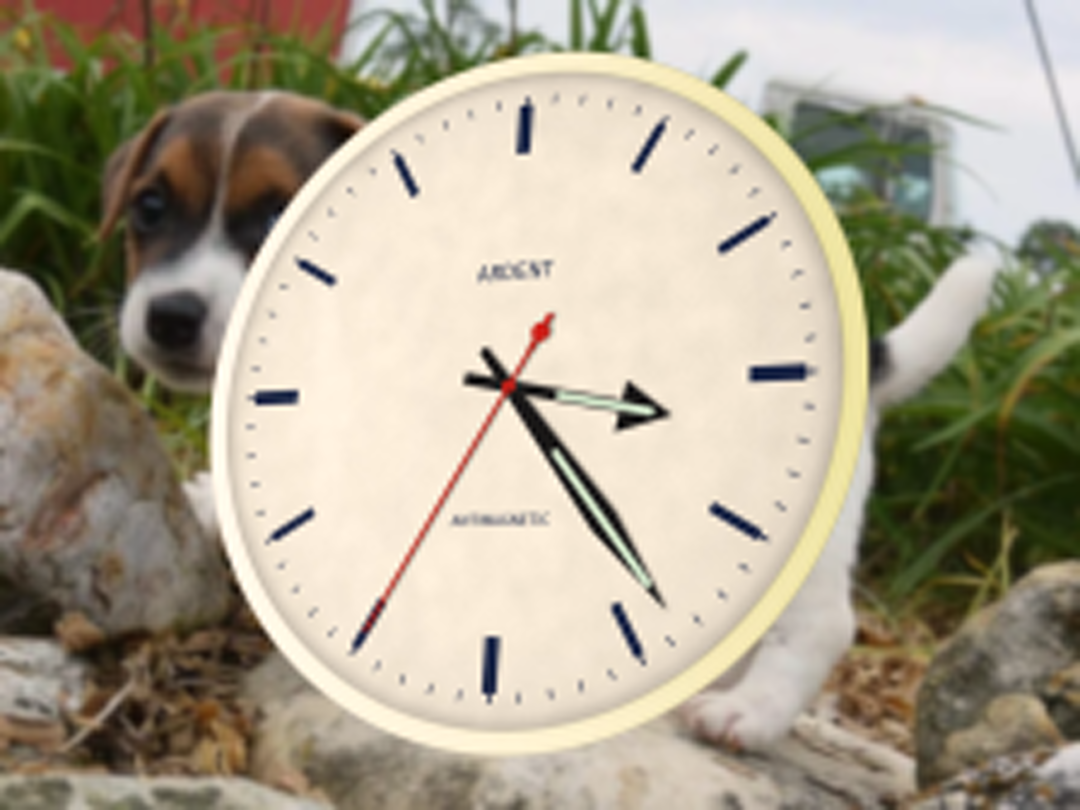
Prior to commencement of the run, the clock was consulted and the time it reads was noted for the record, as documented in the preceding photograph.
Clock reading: 3:23:35
